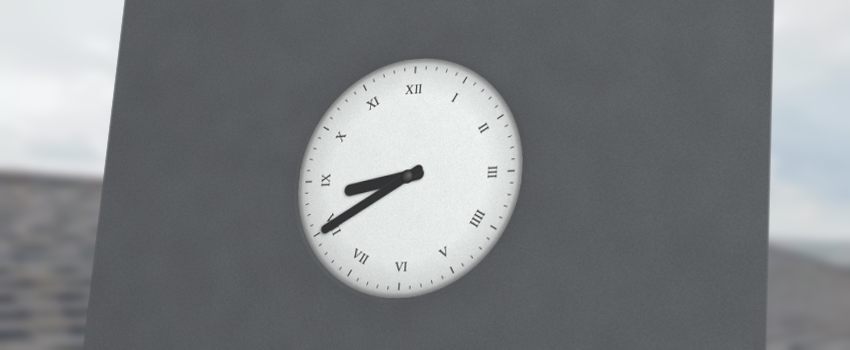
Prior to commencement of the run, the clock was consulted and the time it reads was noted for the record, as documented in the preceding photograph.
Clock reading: 8:40
